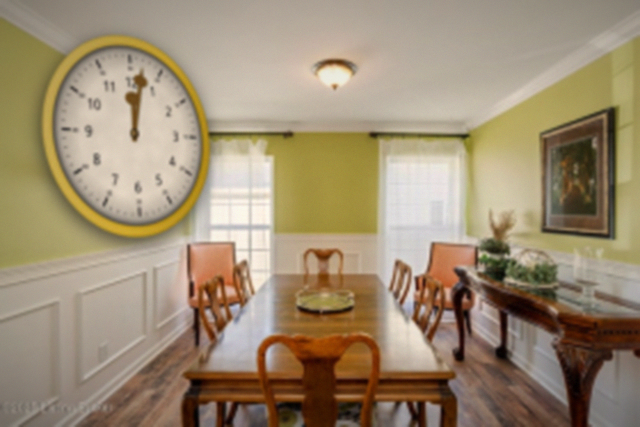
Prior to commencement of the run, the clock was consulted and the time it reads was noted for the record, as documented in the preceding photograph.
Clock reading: 12:02
